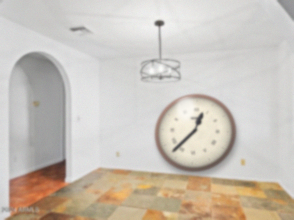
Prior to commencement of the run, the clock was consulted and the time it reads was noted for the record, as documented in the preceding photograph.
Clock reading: 12:37
